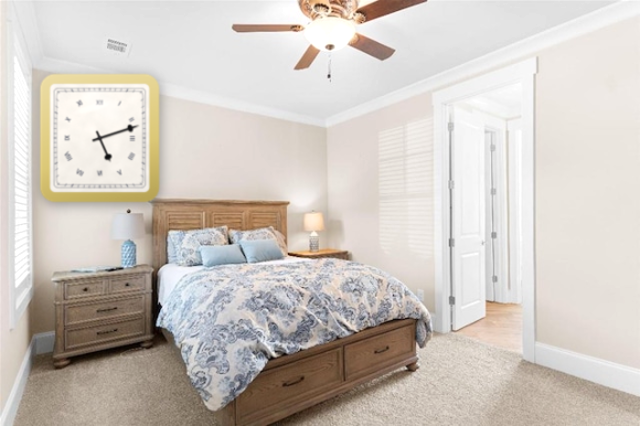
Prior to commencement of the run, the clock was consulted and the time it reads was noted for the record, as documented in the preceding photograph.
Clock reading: 5:12
